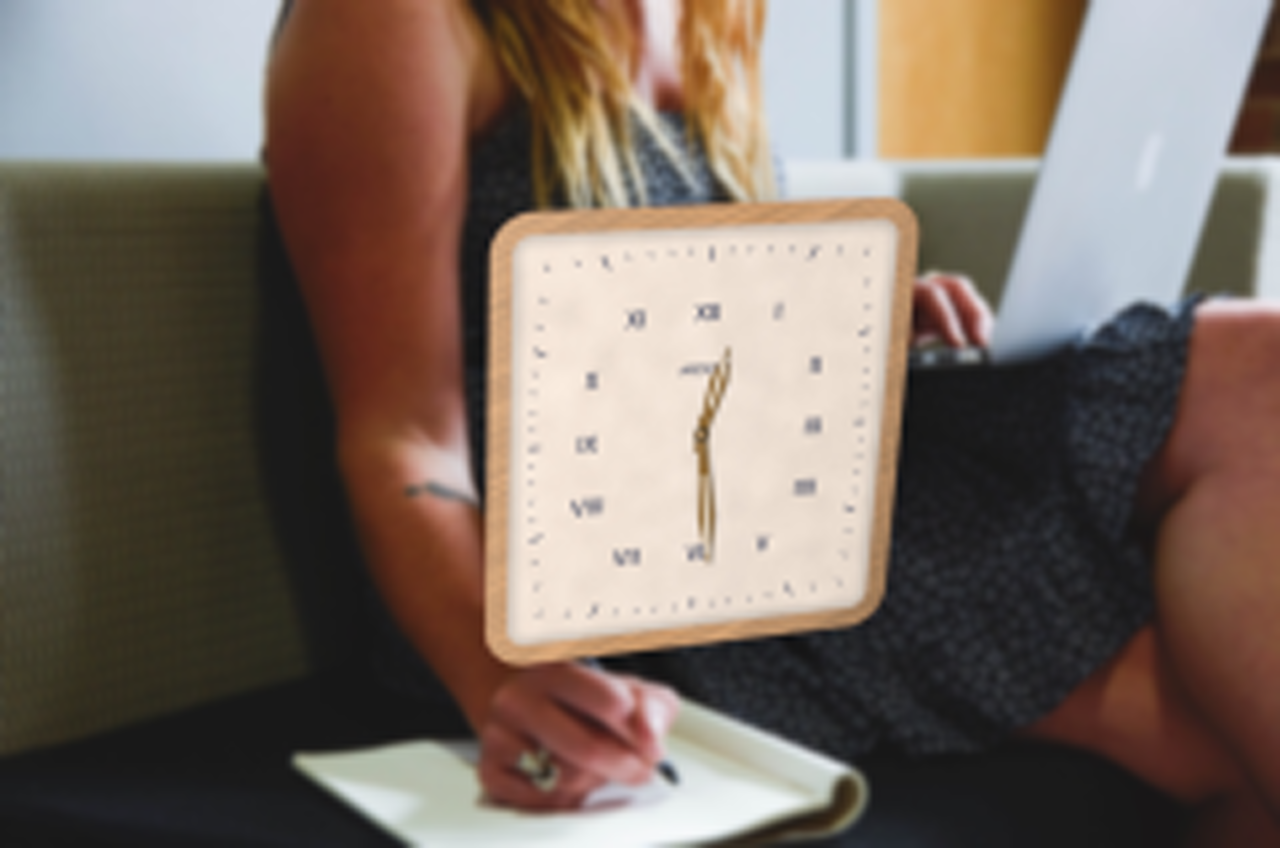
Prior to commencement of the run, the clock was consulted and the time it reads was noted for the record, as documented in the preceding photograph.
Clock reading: 12:29
